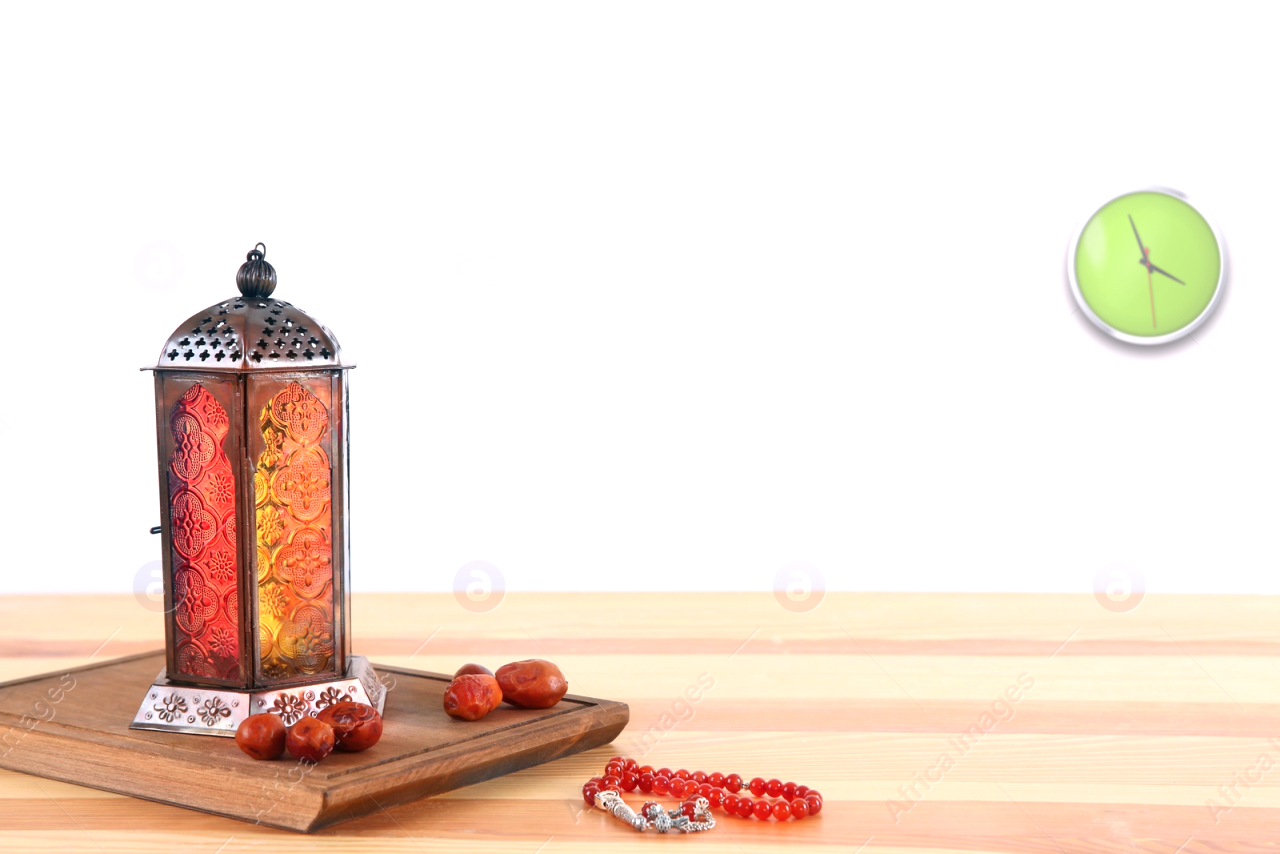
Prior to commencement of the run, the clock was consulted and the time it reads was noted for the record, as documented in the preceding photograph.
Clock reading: 3:56:29
